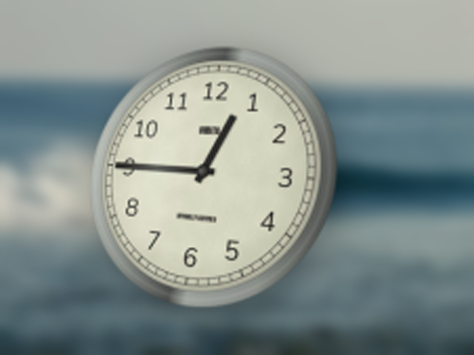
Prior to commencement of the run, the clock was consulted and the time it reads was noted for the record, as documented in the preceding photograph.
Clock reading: 12:45
